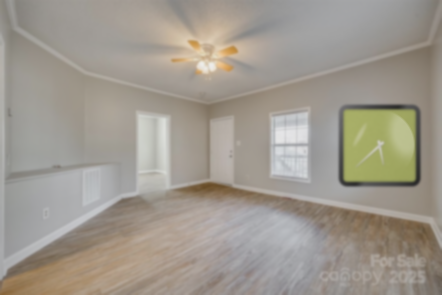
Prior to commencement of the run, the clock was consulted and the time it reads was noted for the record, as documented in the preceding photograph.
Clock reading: 5:38
